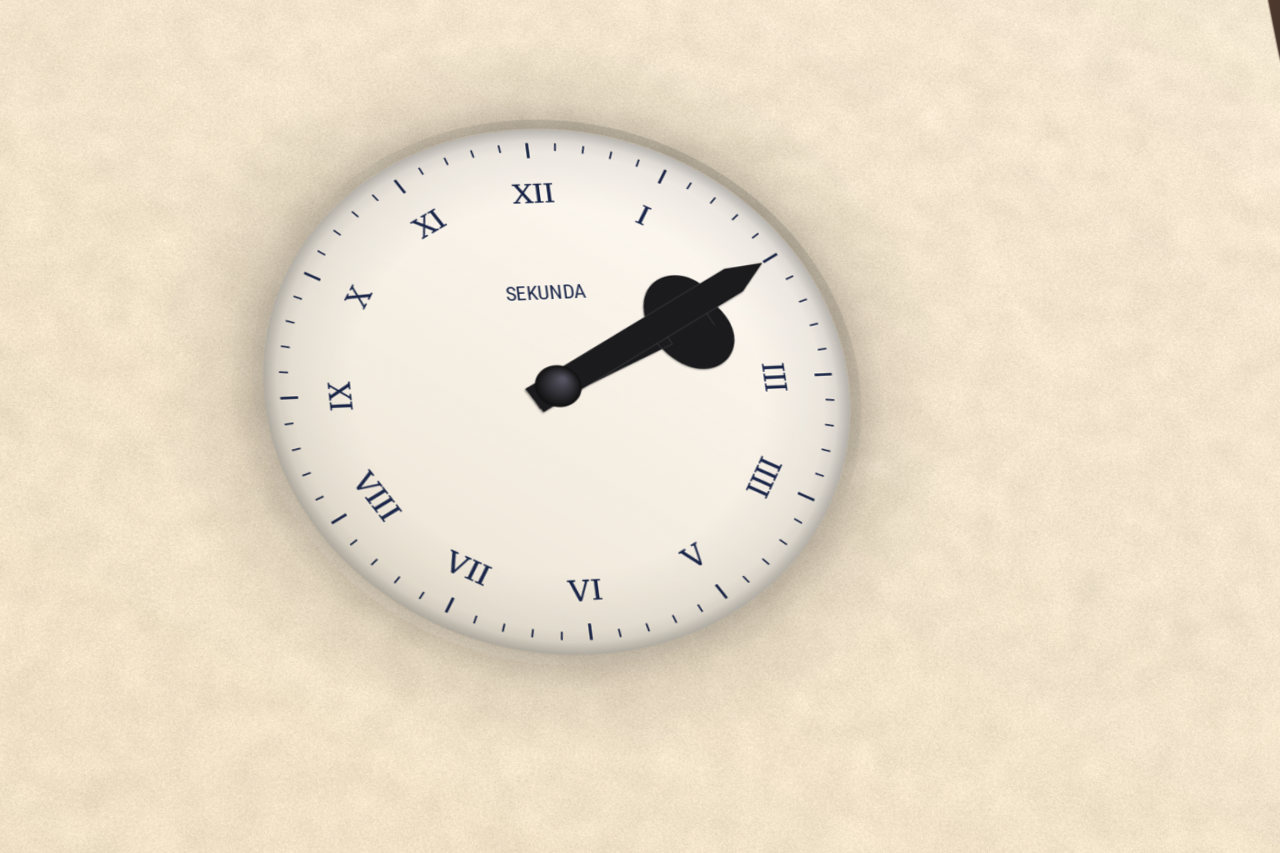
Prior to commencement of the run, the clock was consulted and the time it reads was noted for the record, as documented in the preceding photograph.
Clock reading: 2:10
